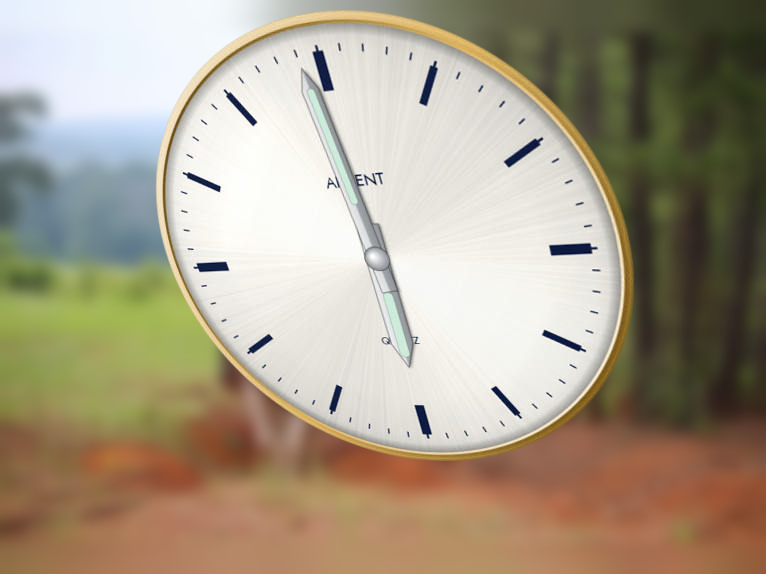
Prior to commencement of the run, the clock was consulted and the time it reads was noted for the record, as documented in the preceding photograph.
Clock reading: 5:59
